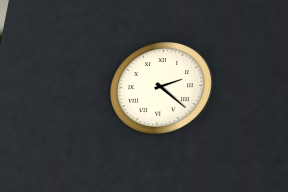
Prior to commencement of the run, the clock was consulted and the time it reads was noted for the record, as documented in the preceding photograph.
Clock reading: 2:22
